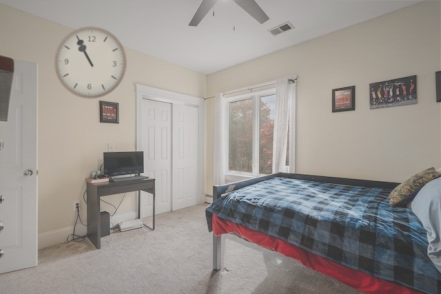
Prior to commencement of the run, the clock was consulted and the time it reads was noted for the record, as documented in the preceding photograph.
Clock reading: 10:55
